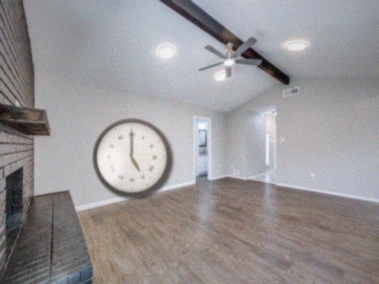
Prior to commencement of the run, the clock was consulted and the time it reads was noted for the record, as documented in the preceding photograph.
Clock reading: 5:00
